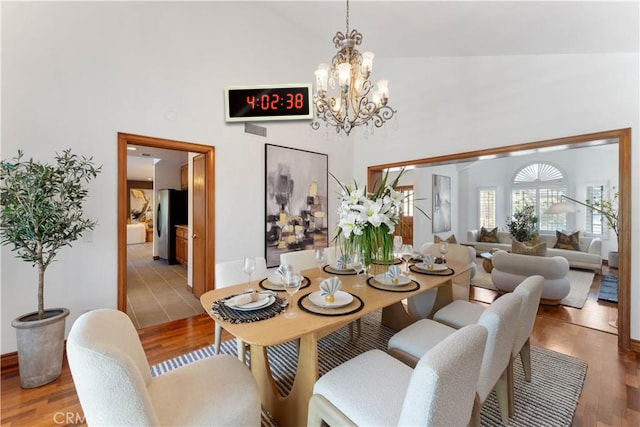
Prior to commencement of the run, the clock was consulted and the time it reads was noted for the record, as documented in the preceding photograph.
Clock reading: 4:02:38
